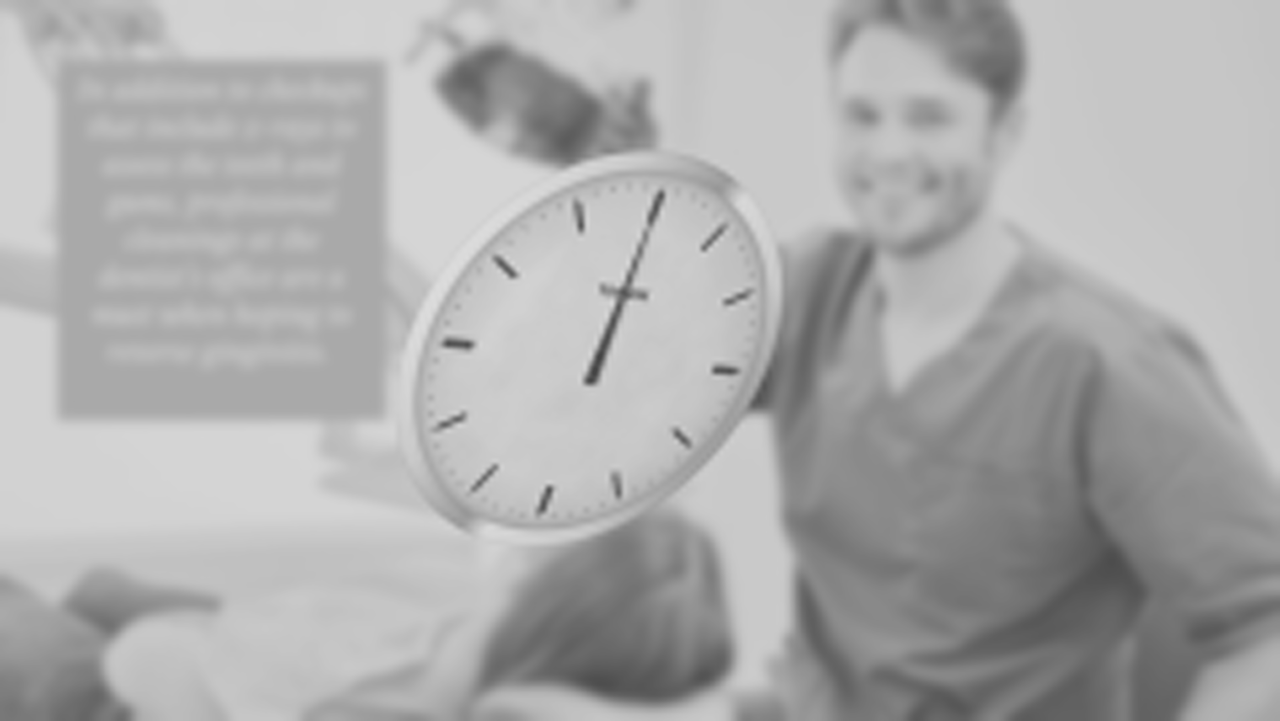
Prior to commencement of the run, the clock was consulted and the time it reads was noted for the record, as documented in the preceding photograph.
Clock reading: 12:00
